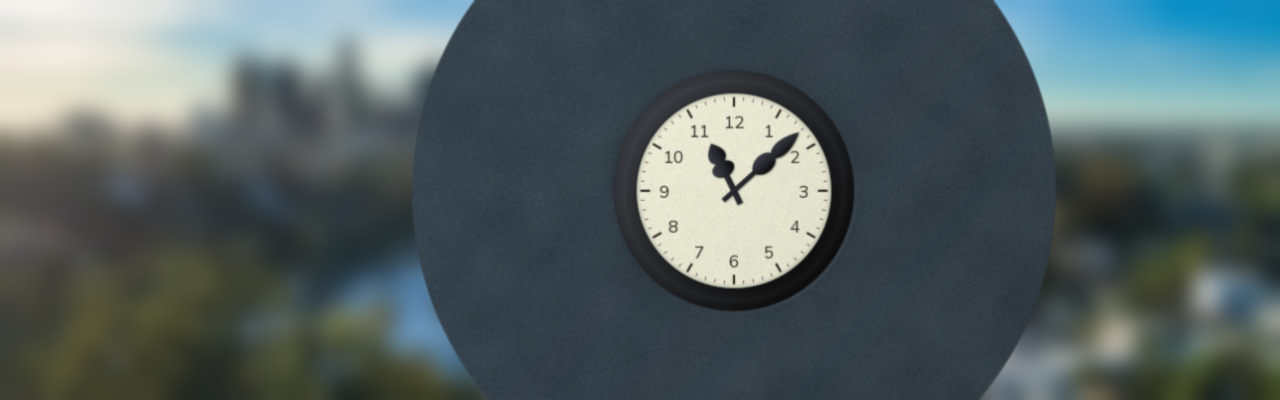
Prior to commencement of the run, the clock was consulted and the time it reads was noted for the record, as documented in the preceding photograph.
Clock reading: 11:08
